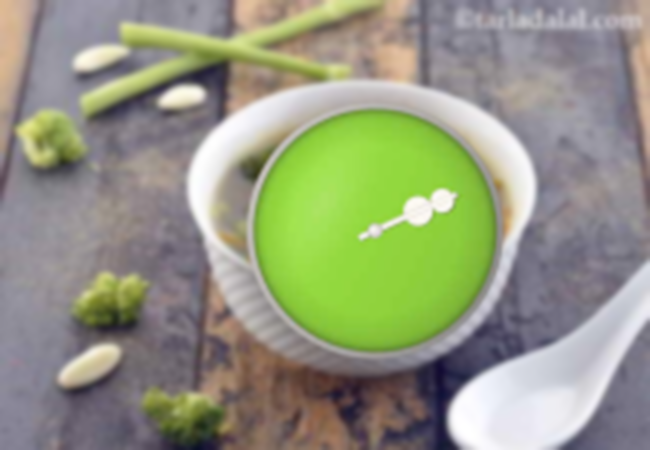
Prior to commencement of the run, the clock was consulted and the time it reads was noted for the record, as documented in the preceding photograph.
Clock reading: 2:11
